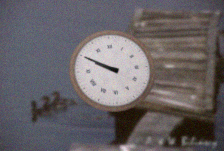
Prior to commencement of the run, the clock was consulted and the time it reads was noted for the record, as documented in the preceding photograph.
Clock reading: 9:50
